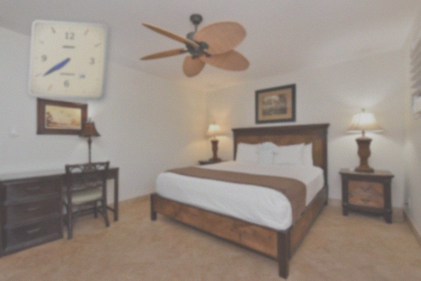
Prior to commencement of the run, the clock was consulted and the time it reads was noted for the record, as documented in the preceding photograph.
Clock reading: 7:39
